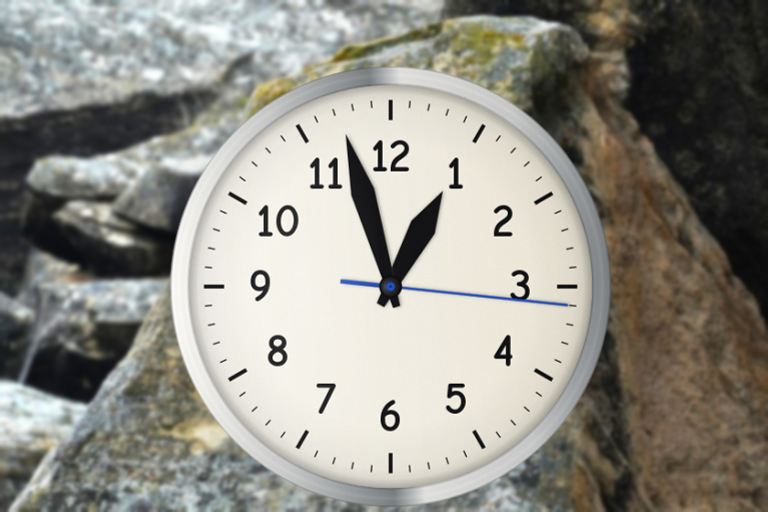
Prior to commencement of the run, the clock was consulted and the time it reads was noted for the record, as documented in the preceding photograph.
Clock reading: 12:57:16
